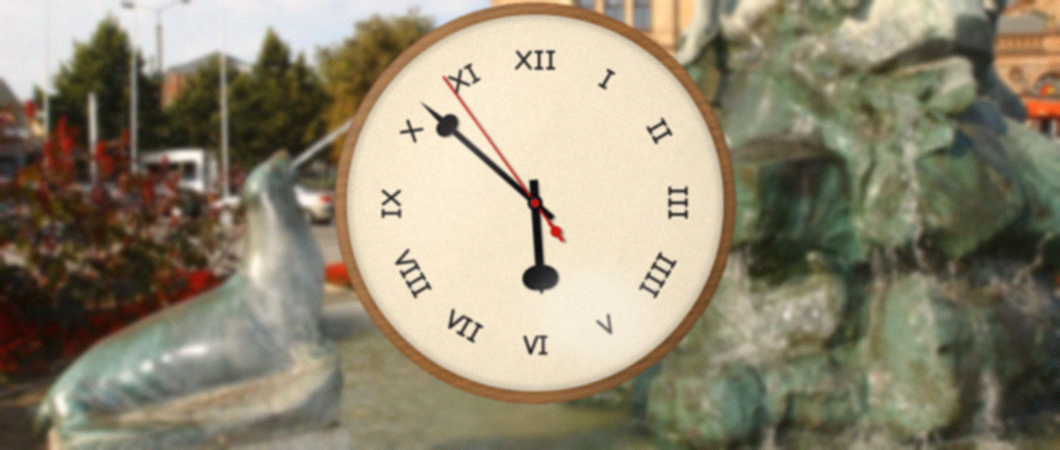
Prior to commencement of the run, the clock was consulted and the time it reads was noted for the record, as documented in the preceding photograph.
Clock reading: 5:51:54
